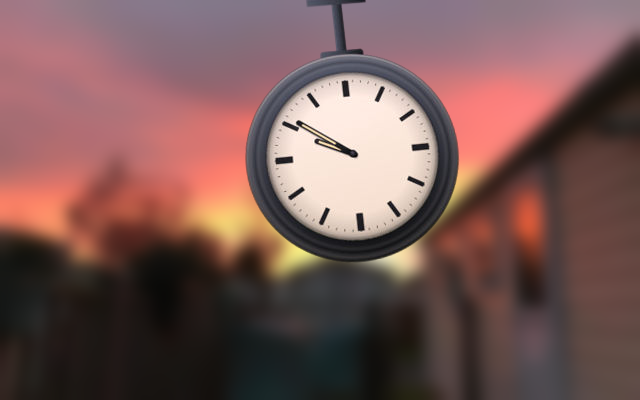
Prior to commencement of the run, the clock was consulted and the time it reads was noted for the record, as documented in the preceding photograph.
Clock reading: 9:51
